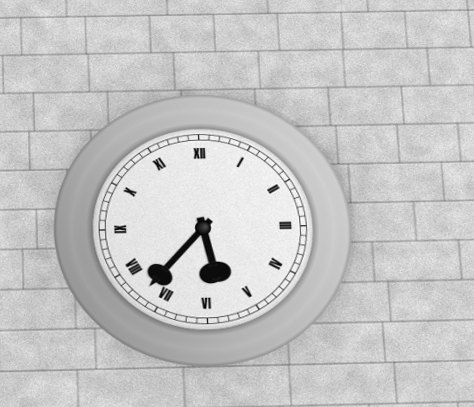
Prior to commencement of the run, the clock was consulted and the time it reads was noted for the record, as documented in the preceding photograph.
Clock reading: 5:37
